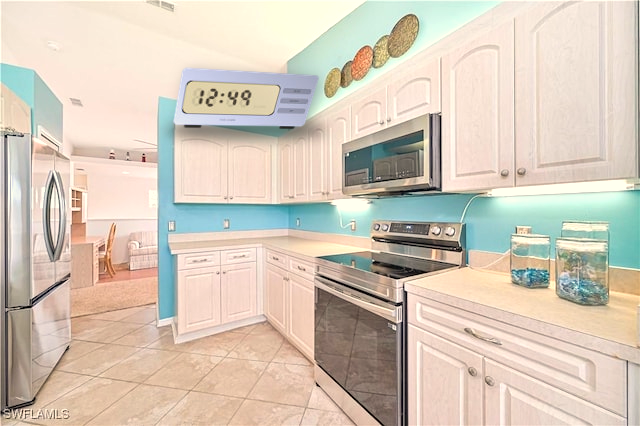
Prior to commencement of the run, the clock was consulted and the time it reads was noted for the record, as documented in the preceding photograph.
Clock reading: 12:49
